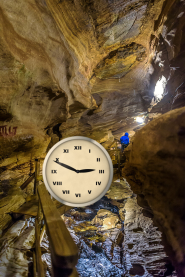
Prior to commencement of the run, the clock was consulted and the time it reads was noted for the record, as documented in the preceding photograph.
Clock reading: 2:49
